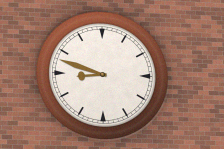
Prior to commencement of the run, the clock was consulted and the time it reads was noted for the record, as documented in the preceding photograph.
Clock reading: 8:48
